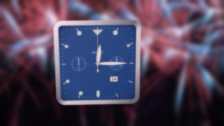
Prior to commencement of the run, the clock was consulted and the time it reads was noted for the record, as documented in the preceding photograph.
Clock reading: 12:15
